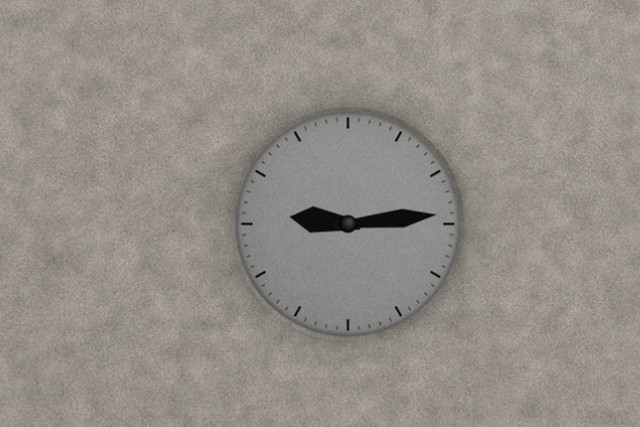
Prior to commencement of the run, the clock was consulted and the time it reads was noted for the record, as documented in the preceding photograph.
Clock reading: 9:14
